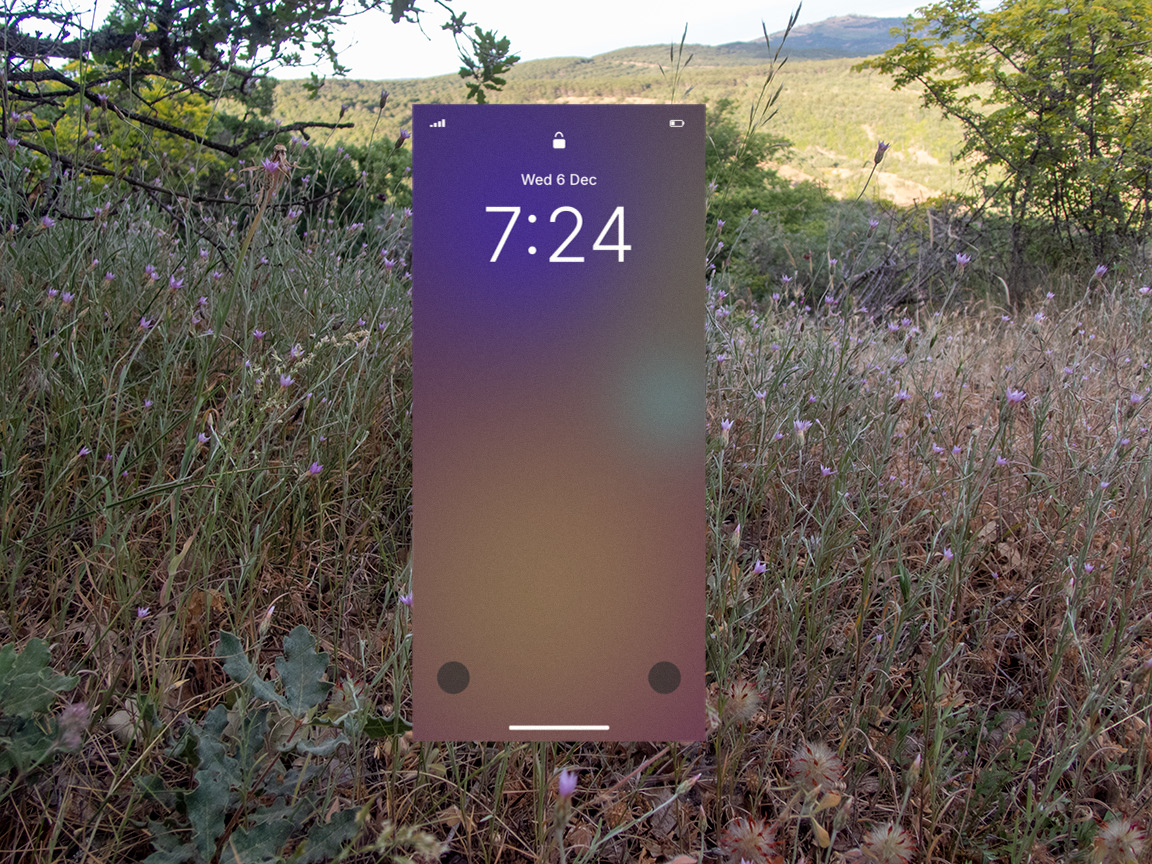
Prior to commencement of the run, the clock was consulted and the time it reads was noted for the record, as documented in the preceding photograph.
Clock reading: 7:24
